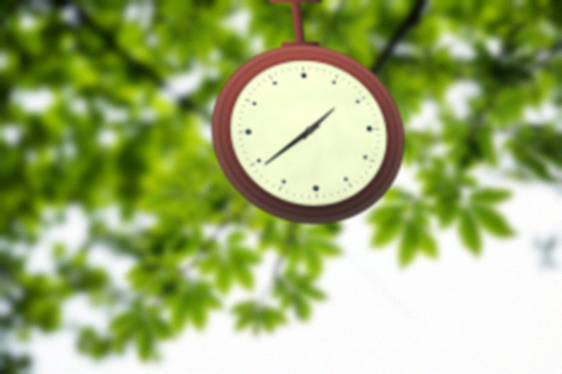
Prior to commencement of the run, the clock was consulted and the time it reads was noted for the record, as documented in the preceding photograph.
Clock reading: 1:39
